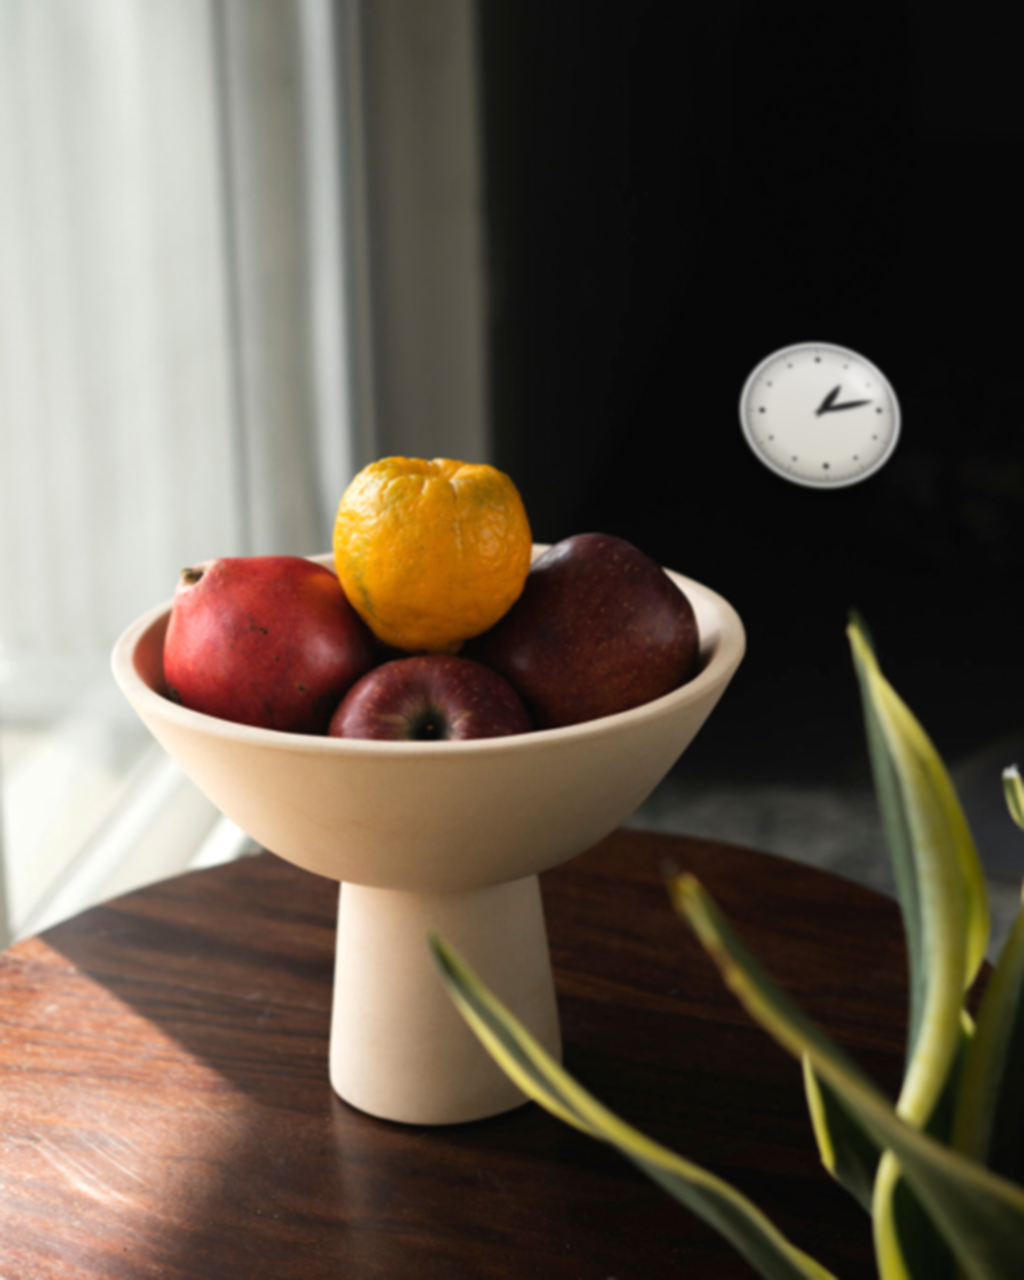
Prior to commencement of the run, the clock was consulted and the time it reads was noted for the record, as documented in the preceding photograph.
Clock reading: 1:13
